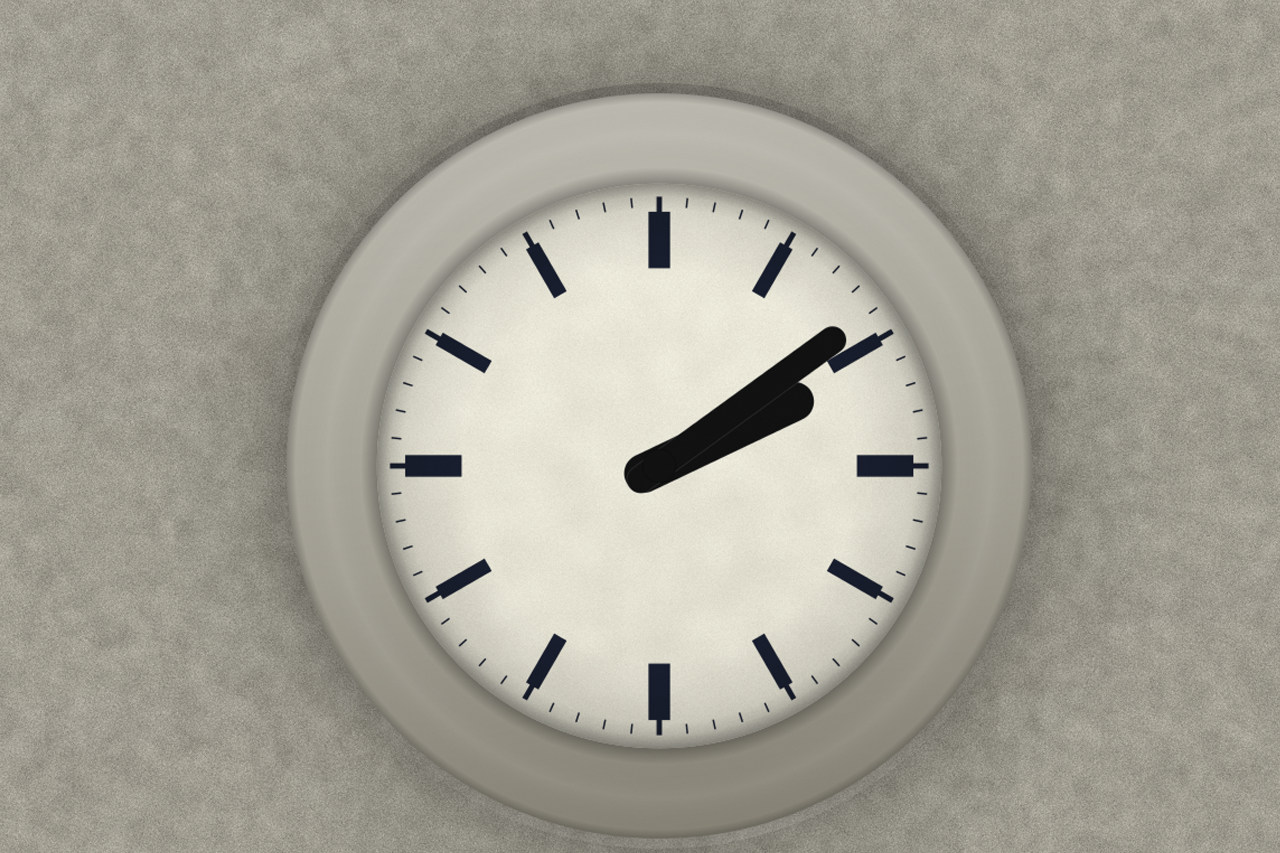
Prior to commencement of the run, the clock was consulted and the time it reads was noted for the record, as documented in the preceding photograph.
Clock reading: 2:09
